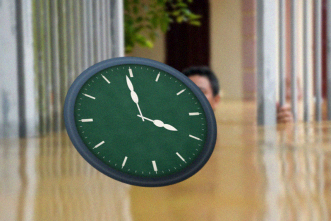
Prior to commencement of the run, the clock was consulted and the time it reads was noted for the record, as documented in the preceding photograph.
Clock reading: 3:59
